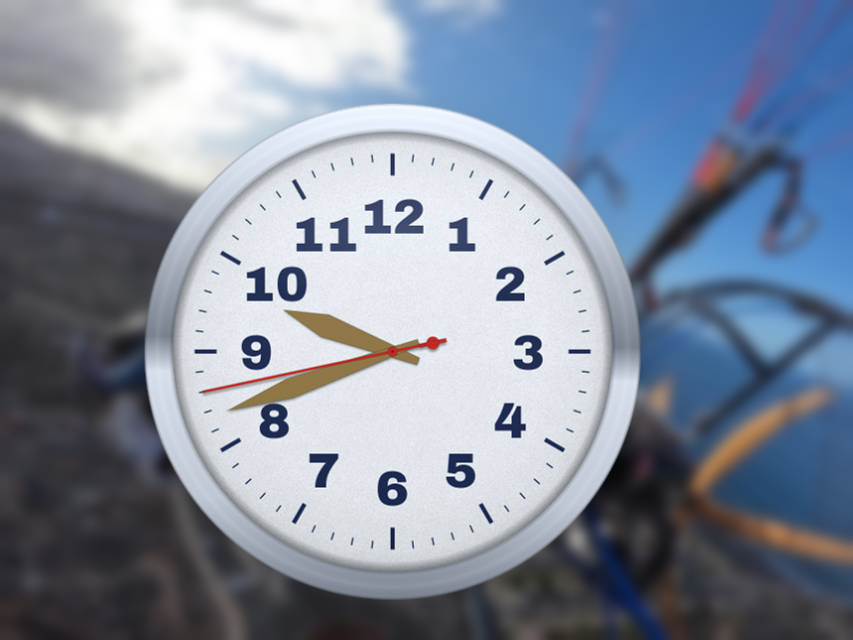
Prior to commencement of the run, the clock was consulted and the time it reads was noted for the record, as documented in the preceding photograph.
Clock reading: 9:41:43
